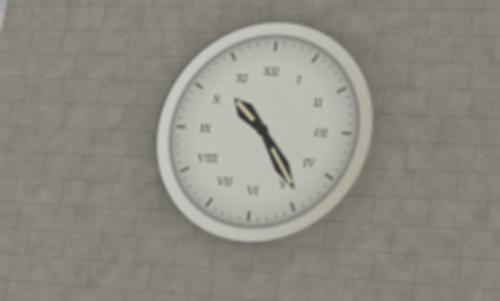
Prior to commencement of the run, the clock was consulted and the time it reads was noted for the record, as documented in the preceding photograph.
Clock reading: 10:24
